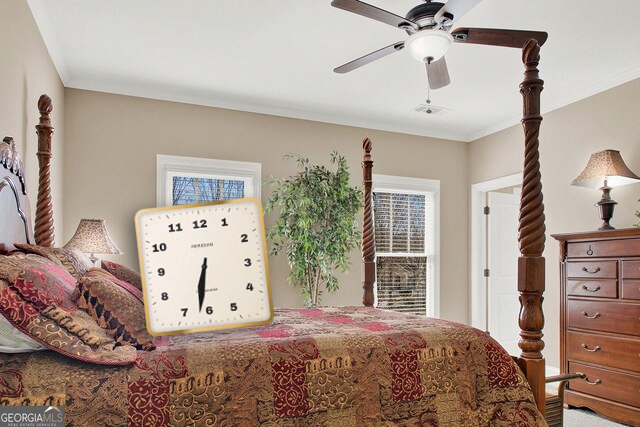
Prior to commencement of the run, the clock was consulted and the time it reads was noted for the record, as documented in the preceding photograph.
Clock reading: 6:32
